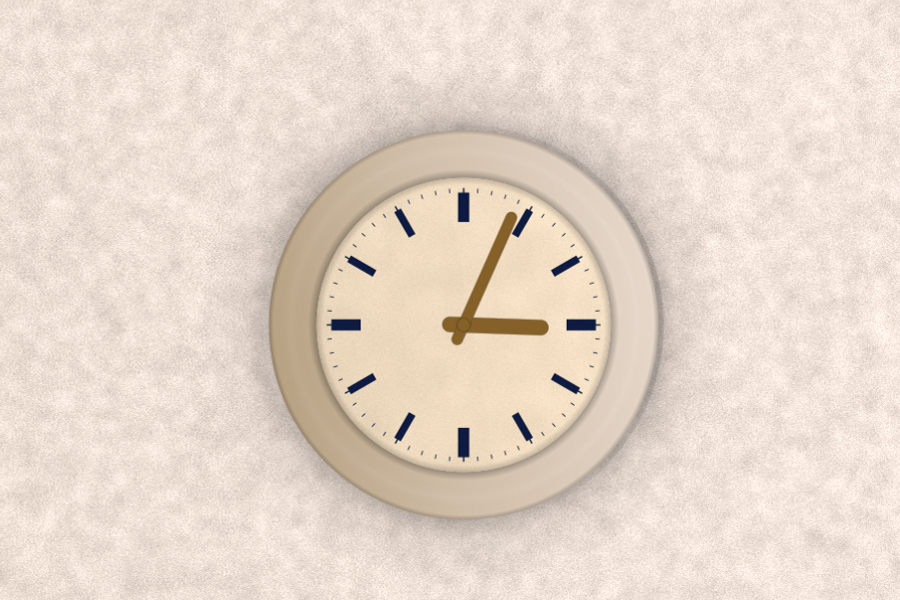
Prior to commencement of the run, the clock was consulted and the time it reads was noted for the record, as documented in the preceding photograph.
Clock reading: 3:04
